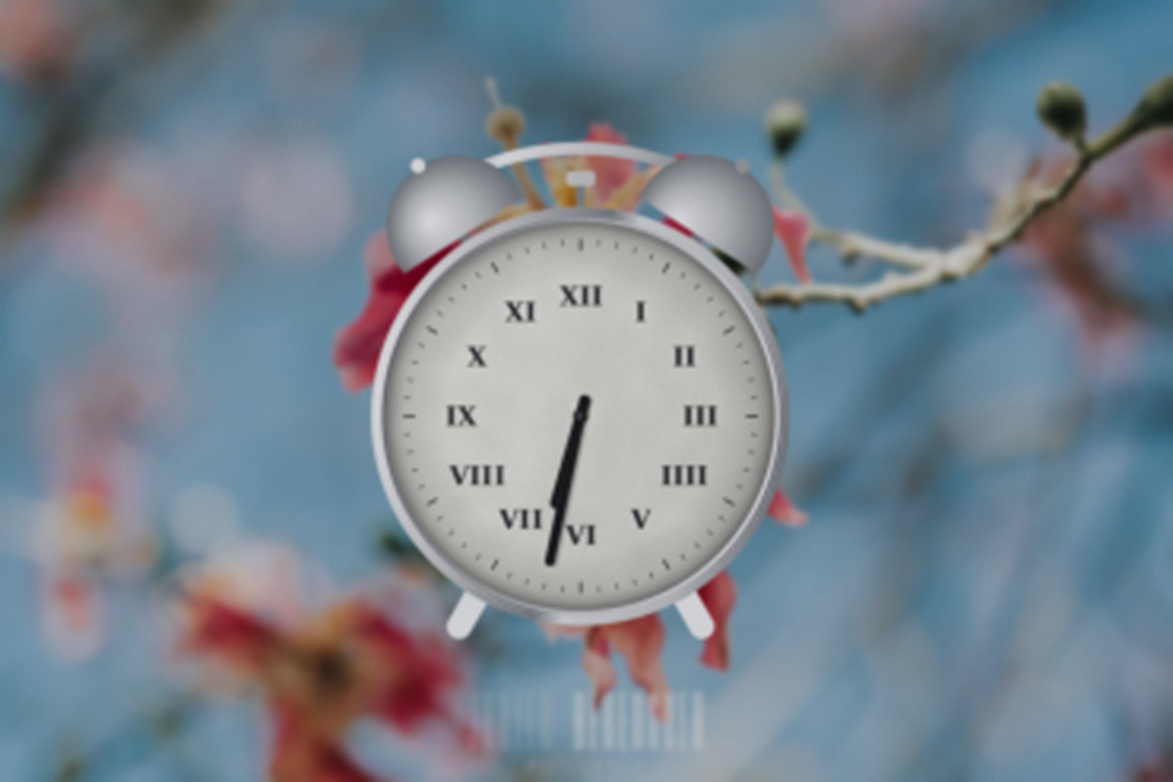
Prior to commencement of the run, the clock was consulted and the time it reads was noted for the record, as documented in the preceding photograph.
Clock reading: 6:32
